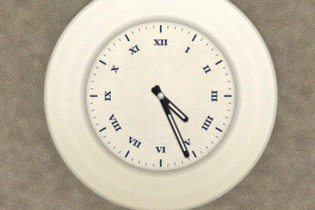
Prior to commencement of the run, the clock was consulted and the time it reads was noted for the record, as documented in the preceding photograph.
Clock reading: 4:26
